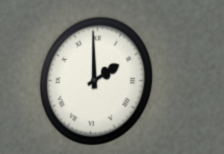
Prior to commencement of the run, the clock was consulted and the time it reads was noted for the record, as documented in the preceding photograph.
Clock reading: 1:59
